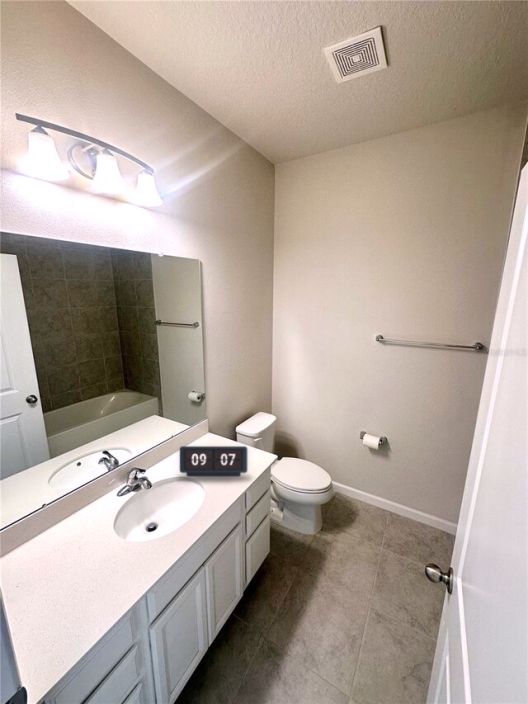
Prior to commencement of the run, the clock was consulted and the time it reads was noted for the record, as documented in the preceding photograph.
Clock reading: 9:07
